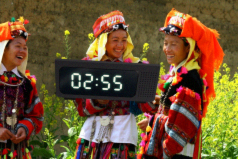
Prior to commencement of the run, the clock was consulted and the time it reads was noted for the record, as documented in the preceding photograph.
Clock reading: 2:55
